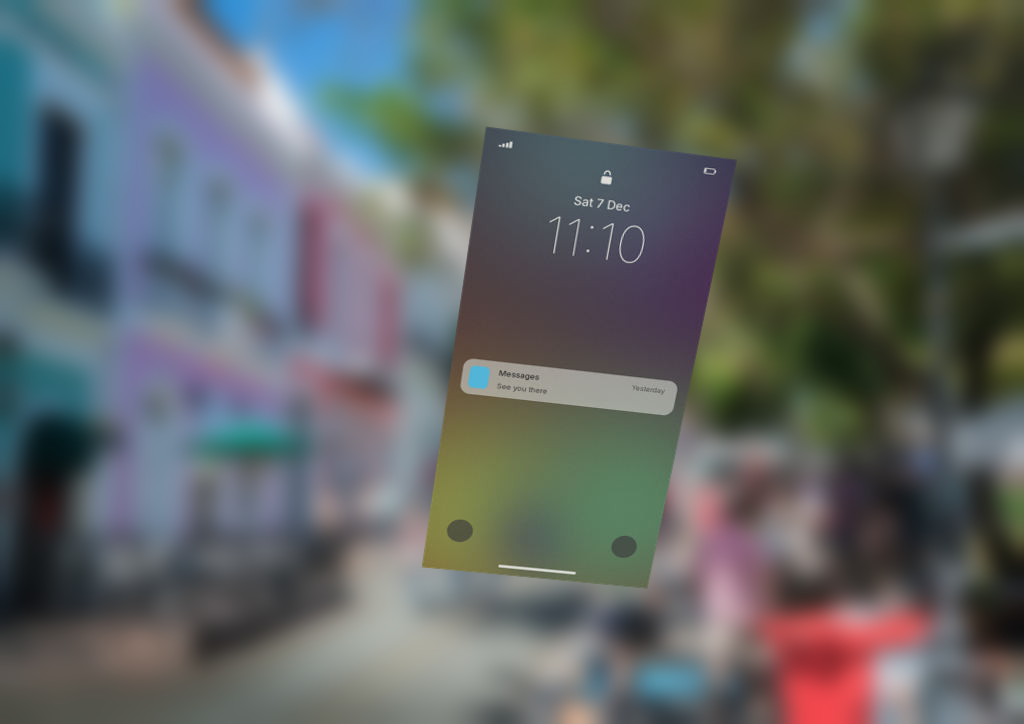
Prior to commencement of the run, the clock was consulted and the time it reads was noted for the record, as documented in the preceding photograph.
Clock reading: 11:10
